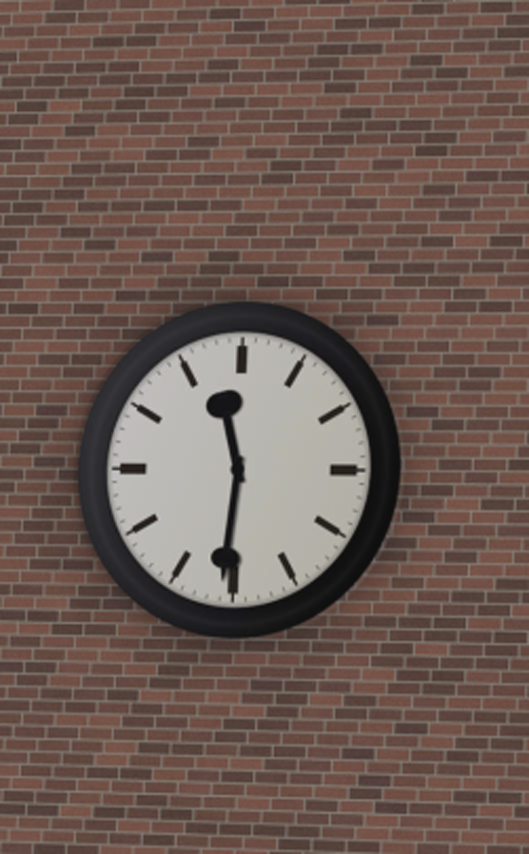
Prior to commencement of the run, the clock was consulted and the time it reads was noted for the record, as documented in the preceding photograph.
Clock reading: 11:31
